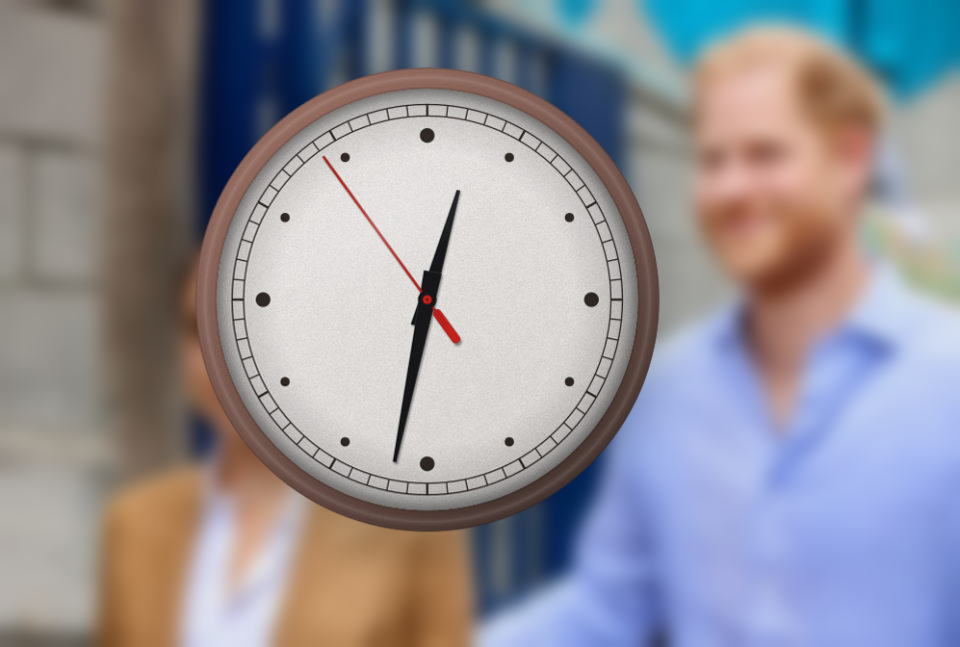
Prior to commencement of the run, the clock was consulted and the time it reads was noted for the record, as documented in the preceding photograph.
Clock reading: 12:31:54
